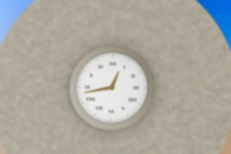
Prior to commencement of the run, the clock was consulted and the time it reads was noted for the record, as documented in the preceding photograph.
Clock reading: 12:43
